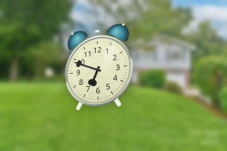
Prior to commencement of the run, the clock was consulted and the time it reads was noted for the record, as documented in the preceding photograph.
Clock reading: 6:49
